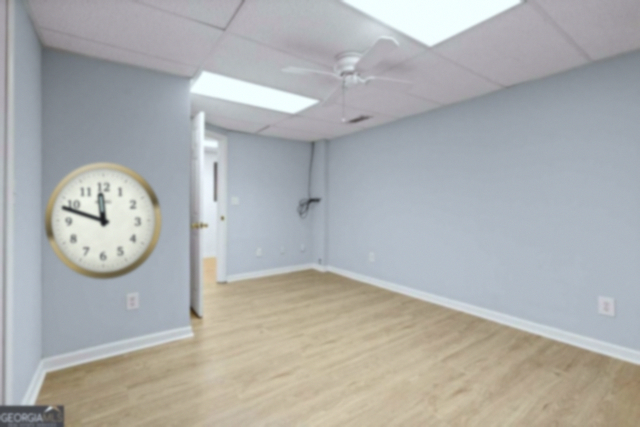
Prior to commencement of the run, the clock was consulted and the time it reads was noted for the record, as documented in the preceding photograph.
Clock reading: 11:48
